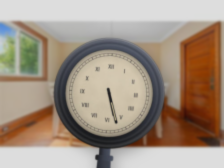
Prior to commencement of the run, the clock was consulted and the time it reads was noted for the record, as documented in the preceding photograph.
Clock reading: 5:27
